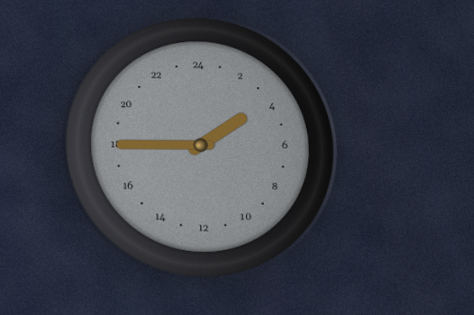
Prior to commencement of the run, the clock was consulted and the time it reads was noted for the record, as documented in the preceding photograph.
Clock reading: 3:45
